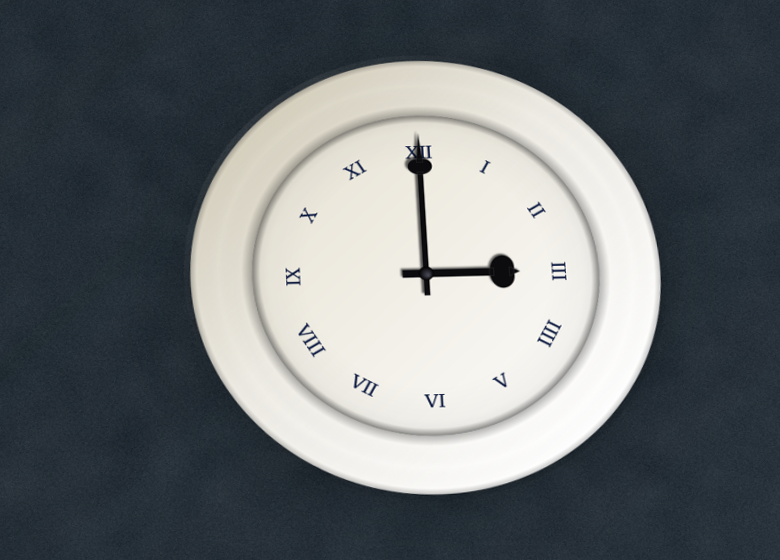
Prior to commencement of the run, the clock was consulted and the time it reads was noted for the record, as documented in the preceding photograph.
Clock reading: 3:00
